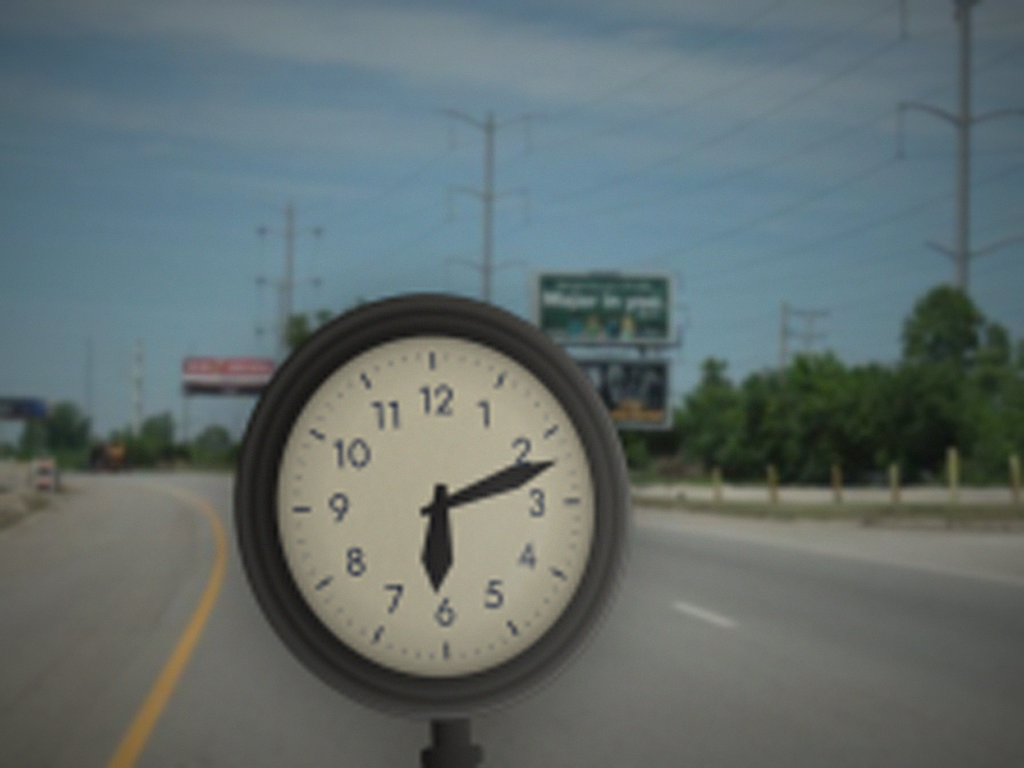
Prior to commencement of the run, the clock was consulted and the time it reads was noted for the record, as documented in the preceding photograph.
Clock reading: 6:12
